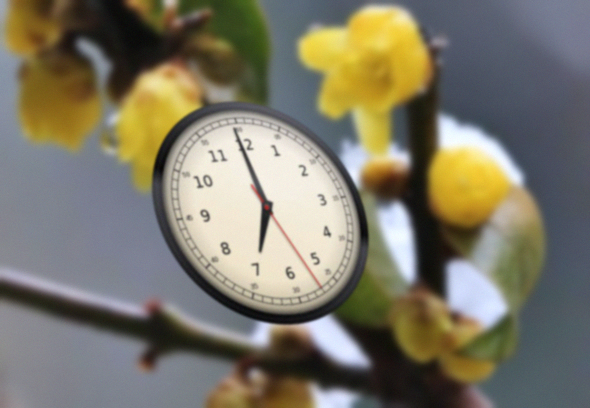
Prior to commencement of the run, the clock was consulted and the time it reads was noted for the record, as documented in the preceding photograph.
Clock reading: 6:59:27
